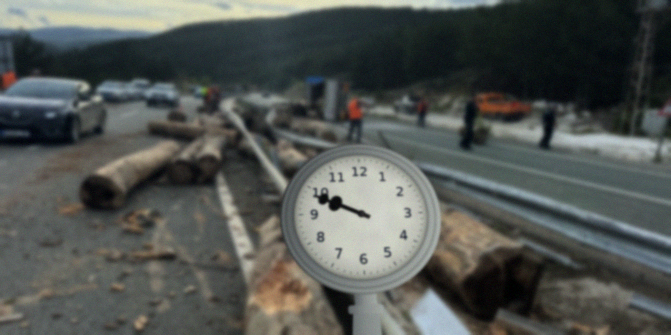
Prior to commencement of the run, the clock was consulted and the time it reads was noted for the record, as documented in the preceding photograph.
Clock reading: 9:49
